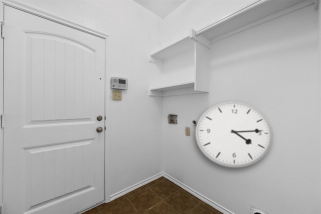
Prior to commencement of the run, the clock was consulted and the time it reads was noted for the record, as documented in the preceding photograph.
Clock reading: 4:14
